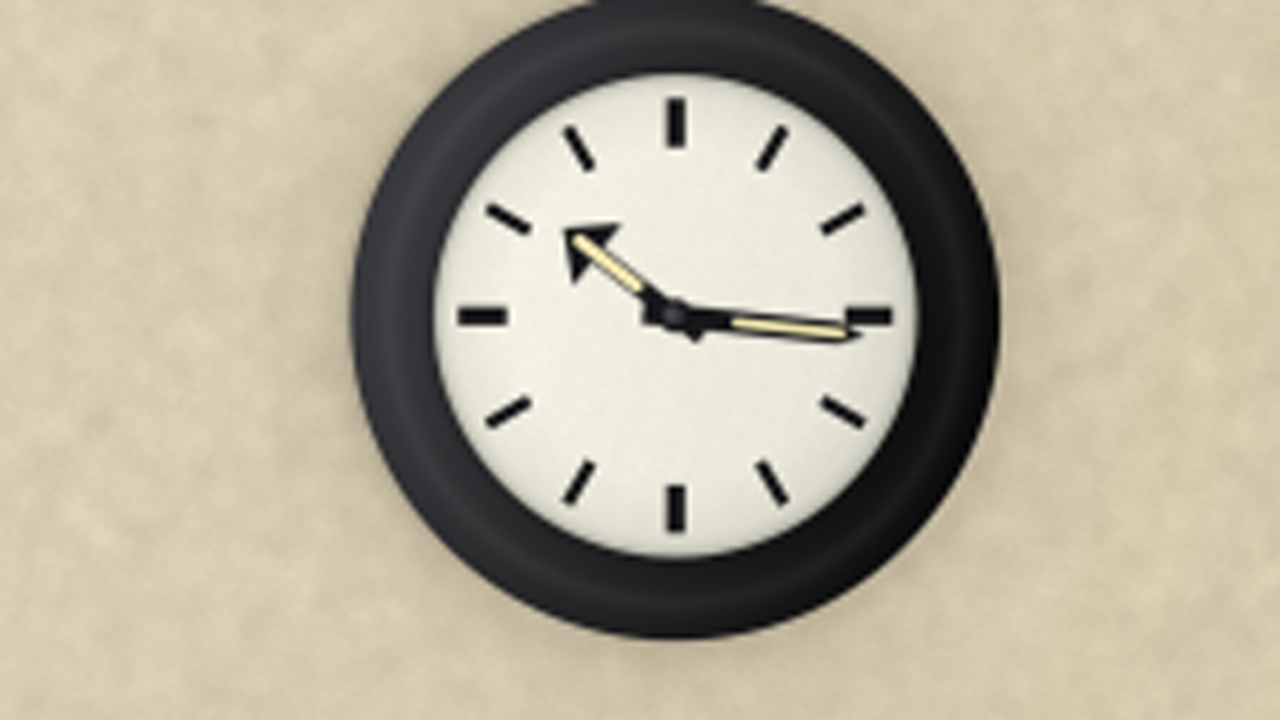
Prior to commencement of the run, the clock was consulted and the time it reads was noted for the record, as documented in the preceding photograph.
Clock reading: 10:16
